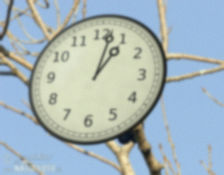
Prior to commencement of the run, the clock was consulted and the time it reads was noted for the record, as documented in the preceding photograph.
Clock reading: 1:02
